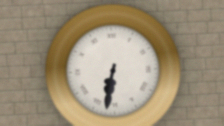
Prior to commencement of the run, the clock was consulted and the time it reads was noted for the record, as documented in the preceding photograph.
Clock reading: 6:32
